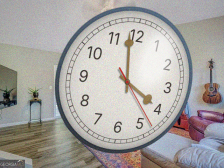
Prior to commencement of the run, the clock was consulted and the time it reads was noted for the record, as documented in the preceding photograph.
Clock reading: 3:58:23
